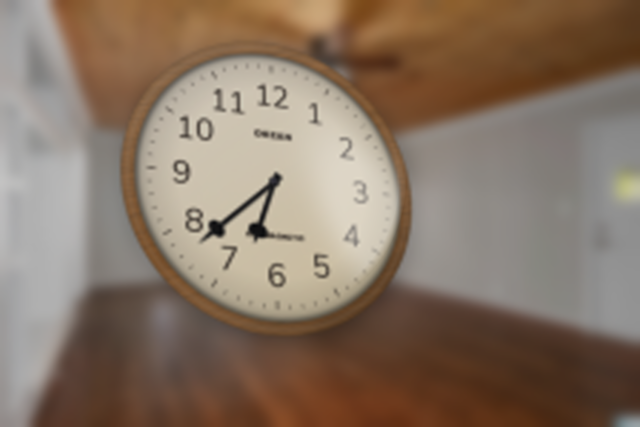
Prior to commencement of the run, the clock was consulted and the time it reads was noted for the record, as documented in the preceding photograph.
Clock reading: 6:38
